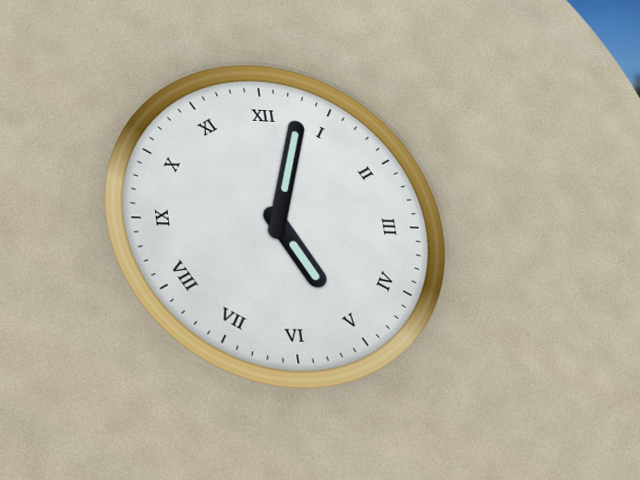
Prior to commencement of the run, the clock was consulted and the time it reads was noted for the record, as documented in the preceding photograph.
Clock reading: 5:03
